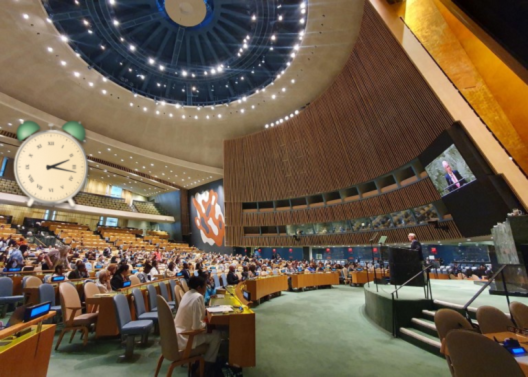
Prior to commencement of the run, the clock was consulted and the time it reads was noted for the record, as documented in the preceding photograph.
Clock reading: 2:17
